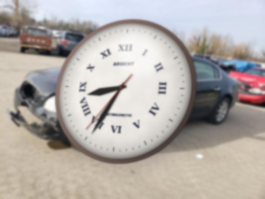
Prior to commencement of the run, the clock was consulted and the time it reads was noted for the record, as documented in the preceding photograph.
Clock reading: 8:34:36
